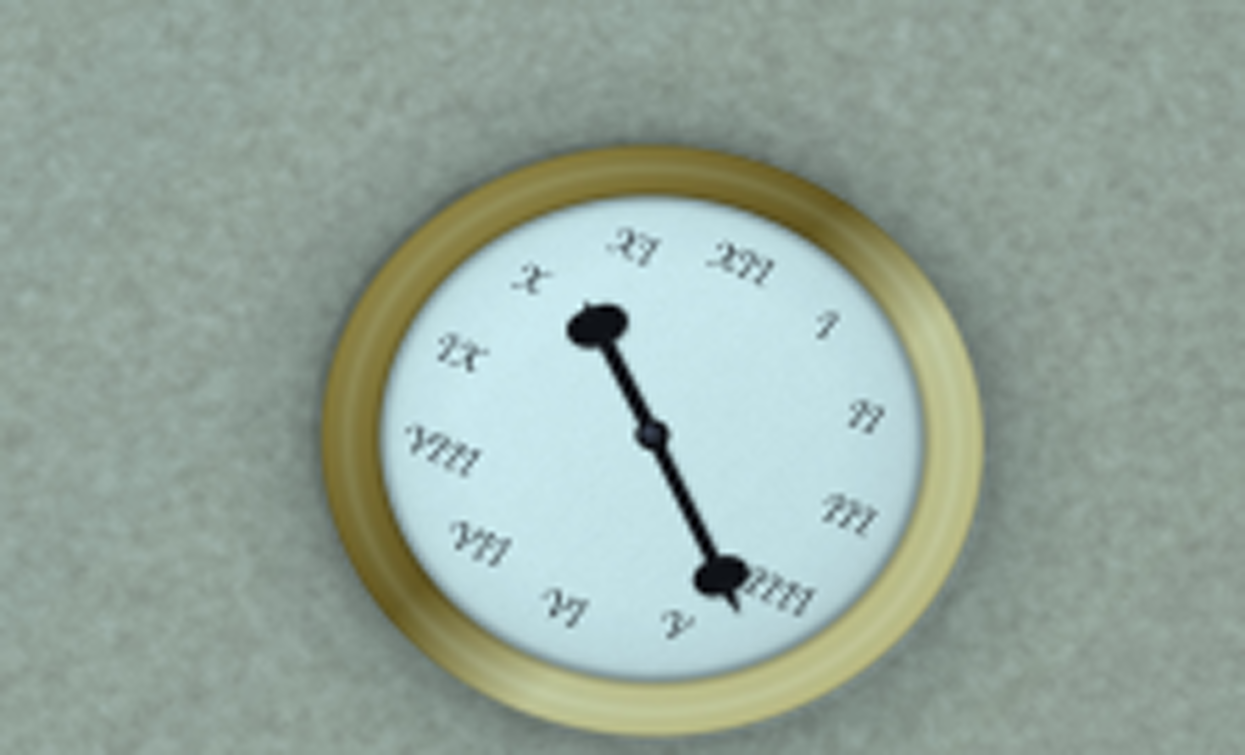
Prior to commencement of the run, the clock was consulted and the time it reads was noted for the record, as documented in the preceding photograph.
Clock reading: 10:22
